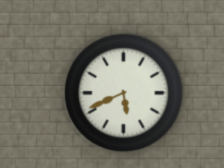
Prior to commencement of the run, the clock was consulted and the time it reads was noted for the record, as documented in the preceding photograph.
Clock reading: 5:41
